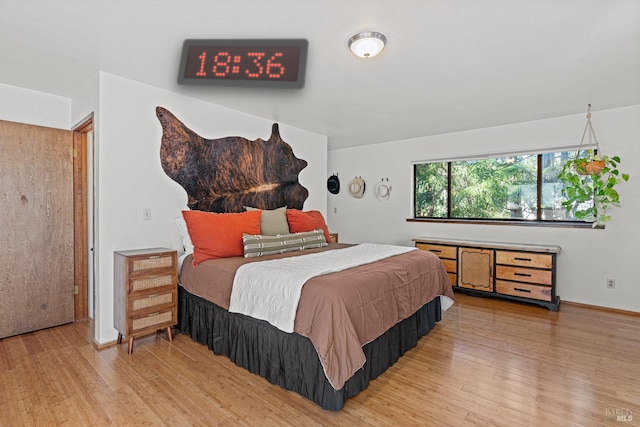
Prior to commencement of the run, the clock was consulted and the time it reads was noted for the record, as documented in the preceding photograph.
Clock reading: 18:36
